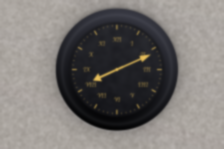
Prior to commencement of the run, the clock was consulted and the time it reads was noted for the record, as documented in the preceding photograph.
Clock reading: 8:11
